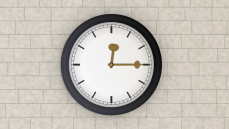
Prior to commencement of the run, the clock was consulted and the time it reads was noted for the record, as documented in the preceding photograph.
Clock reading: 12:15
